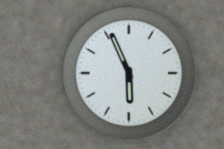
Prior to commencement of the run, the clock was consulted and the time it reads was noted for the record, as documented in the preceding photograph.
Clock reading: 5:56
